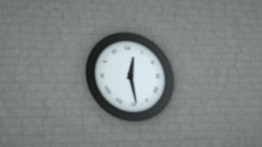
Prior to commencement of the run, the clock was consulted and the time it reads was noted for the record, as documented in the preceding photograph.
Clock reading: 12:29
